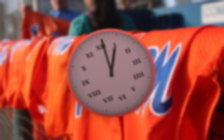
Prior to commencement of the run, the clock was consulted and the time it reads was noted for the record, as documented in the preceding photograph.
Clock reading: 1:01
